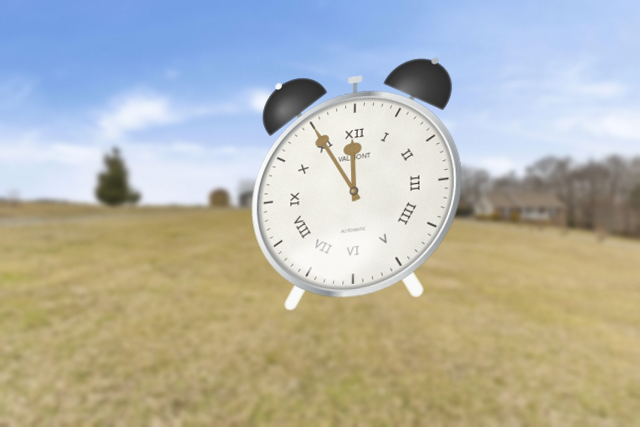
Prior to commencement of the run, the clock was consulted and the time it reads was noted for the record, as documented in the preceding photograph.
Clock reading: 11:55
